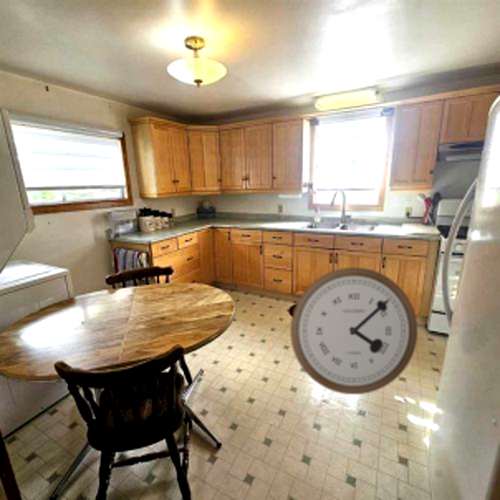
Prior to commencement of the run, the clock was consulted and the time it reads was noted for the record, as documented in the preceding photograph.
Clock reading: 4:08
